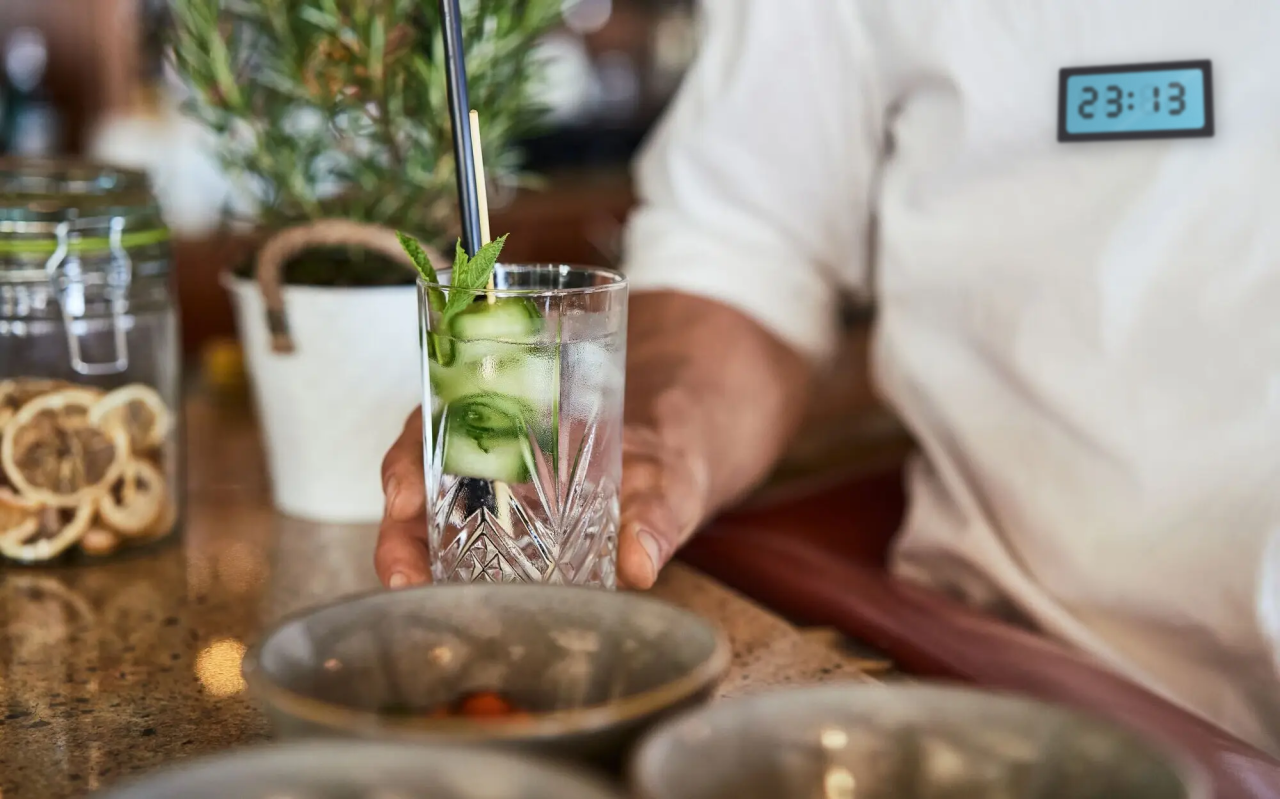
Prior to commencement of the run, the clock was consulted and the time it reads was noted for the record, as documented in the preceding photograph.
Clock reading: 23:13
